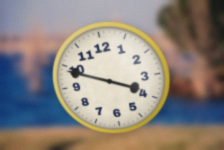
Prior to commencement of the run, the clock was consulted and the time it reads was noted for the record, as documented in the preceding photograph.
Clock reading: 3:49
